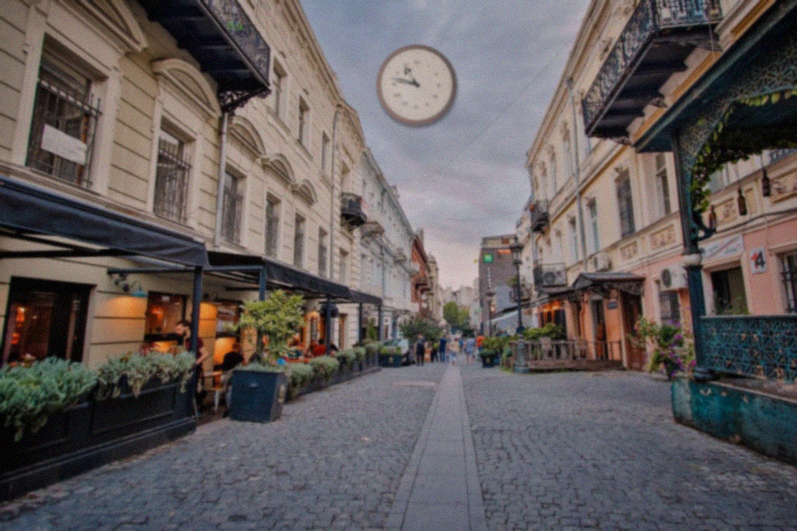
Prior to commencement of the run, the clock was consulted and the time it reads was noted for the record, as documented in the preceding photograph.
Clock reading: 10:47
